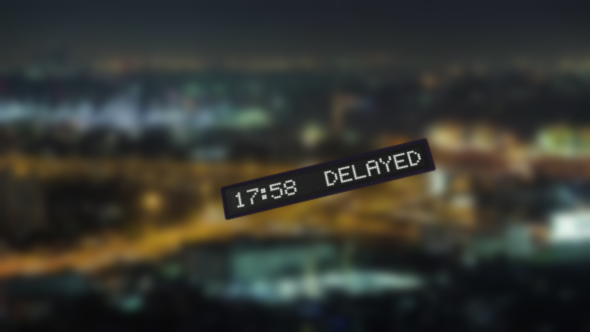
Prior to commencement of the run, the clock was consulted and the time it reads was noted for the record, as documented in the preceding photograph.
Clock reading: 17:58
